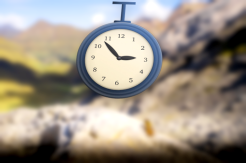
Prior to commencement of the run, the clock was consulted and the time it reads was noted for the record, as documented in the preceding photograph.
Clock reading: 2:53
